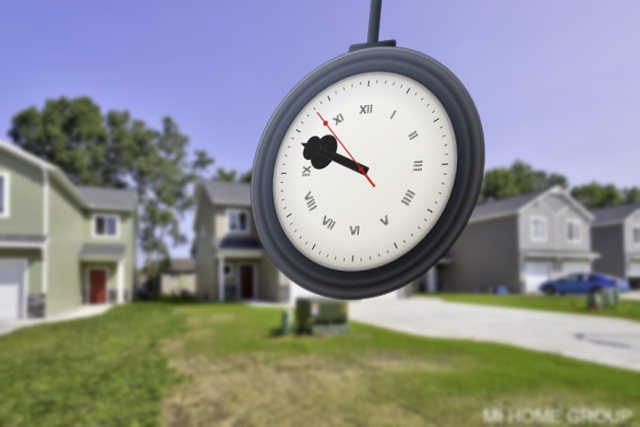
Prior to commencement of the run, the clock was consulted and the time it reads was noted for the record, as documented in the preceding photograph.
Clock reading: 9:48:53
